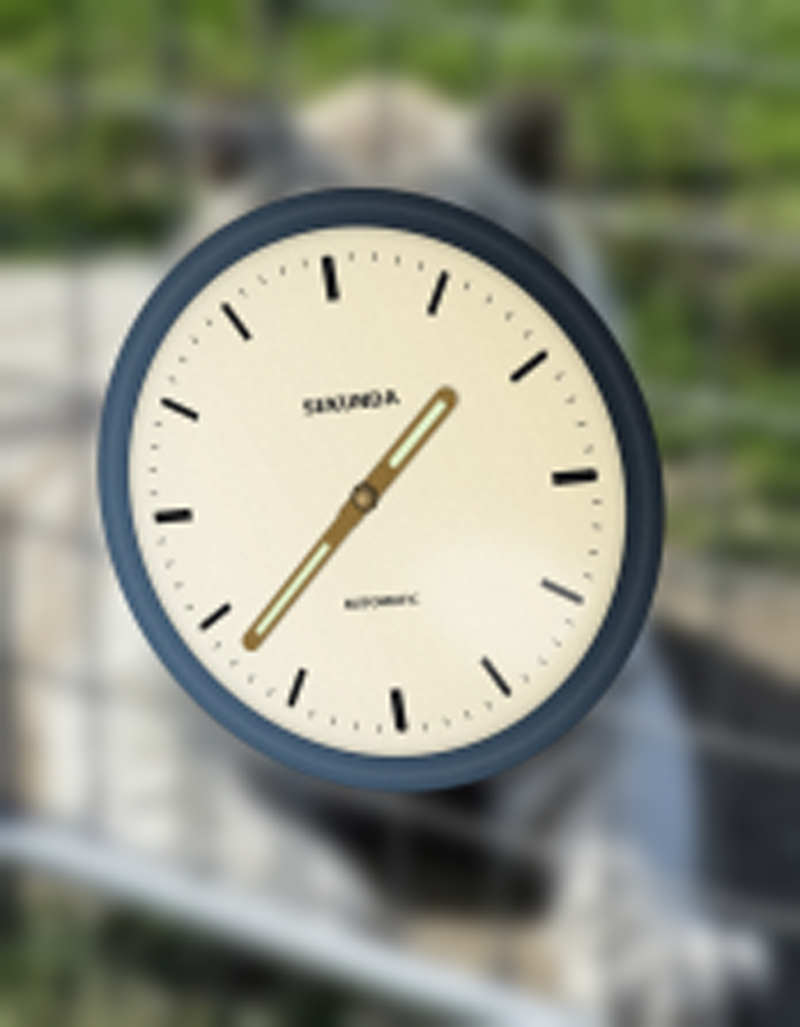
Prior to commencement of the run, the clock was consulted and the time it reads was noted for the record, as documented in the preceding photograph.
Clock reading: 1:38
